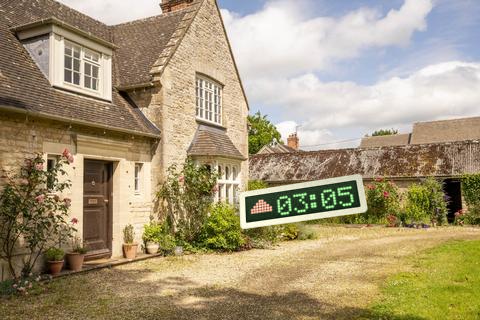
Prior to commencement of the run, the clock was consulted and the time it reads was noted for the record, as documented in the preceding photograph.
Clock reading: 3:05
